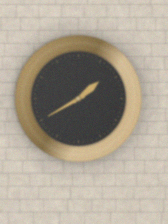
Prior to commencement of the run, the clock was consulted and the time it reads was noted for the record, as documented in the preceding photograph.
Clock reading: 1:40
